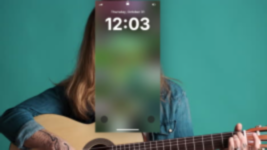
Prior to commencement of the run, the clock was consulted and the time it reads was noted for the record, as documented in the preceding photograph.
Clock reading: 12:03
